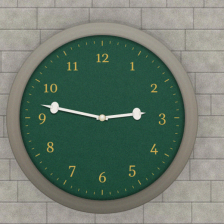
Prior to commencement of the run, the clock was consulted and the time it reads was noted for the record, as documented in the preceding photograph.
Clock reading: 2:47
